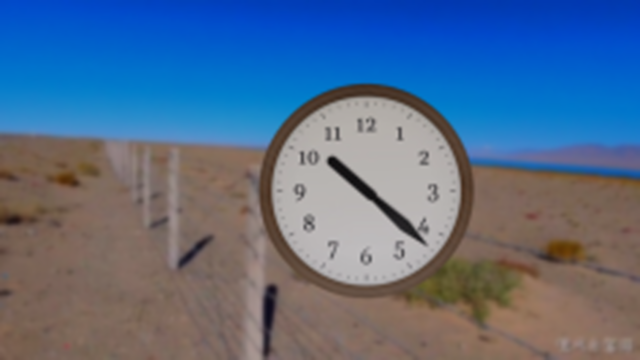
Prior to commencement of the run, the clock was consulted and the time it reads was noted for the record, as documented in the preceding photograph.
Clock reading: 10:22
